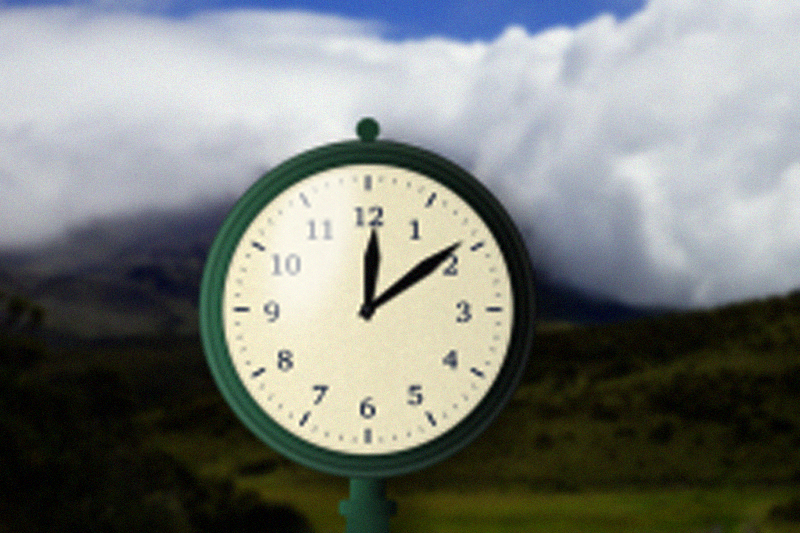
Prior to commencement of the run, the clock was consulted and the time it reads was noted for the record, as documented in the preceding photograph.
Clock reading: 12:09
